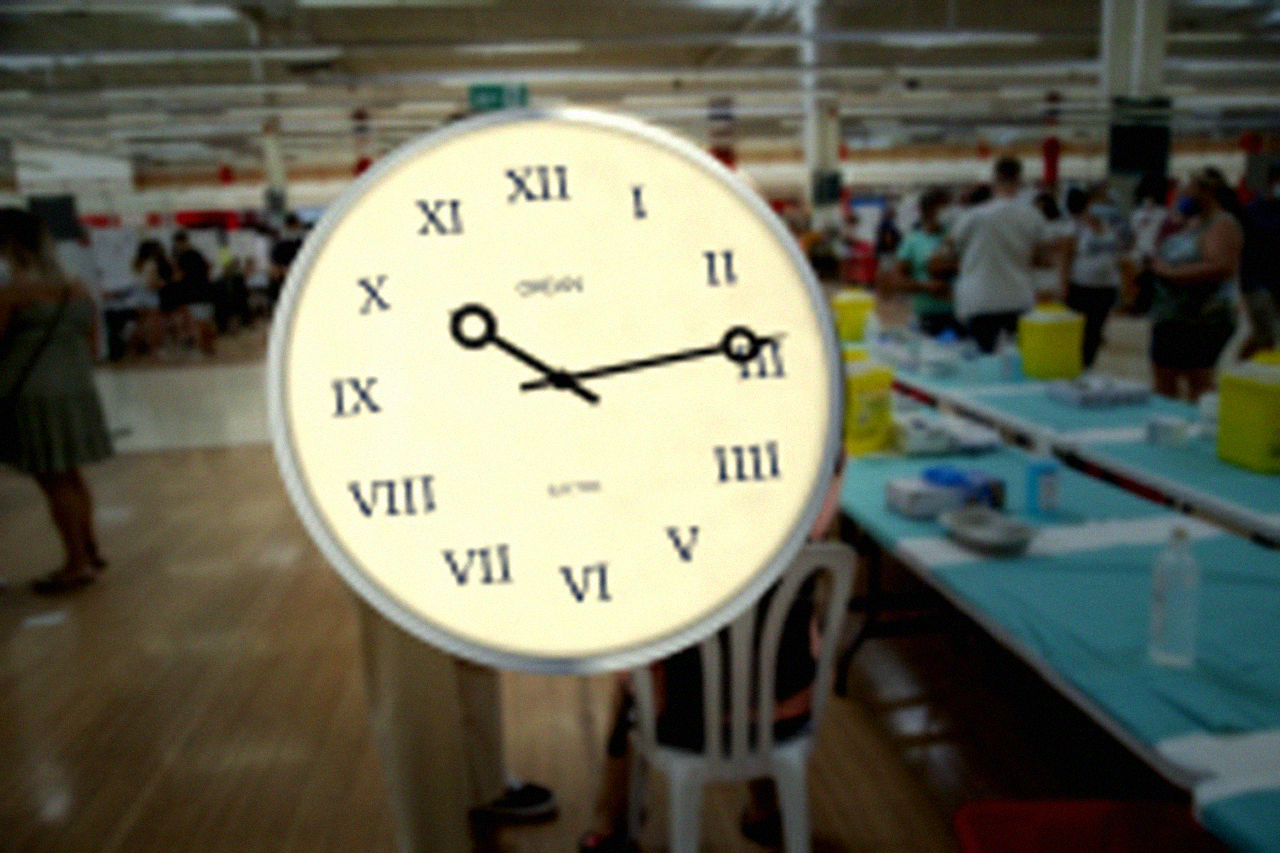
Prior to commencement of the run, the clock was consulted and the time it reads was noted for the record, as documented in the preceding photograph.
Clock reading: 10:14
